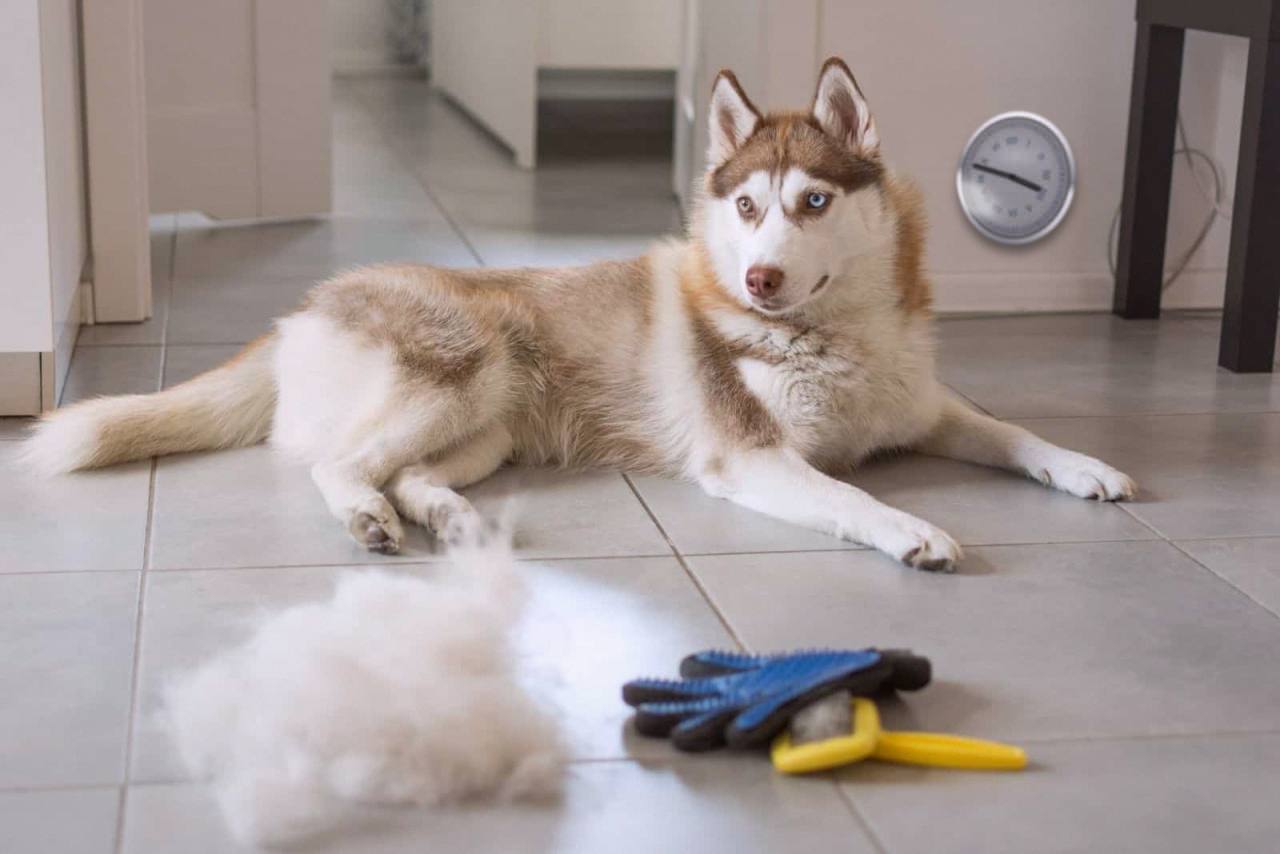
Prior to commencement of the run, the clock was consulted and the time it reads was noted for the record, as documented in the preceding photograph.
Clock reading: 3:48
